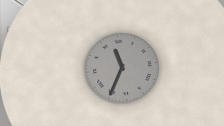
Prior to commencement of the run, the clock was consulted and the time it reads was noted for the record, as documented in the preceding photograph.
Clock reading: 11:35
